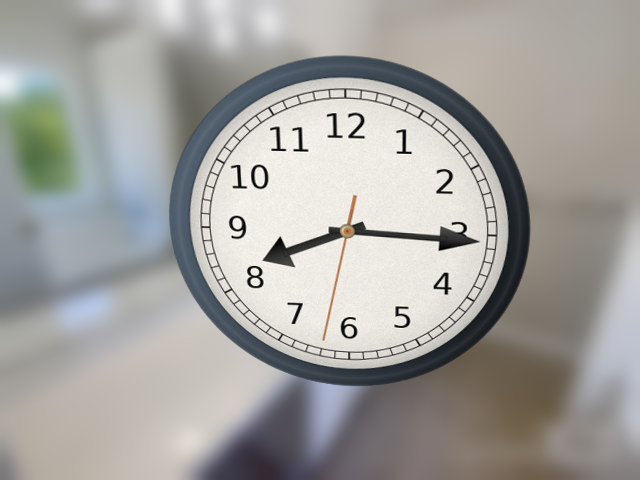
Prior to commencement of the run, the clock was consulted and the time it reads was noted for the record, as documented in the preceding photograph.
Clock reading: 8:15:32
